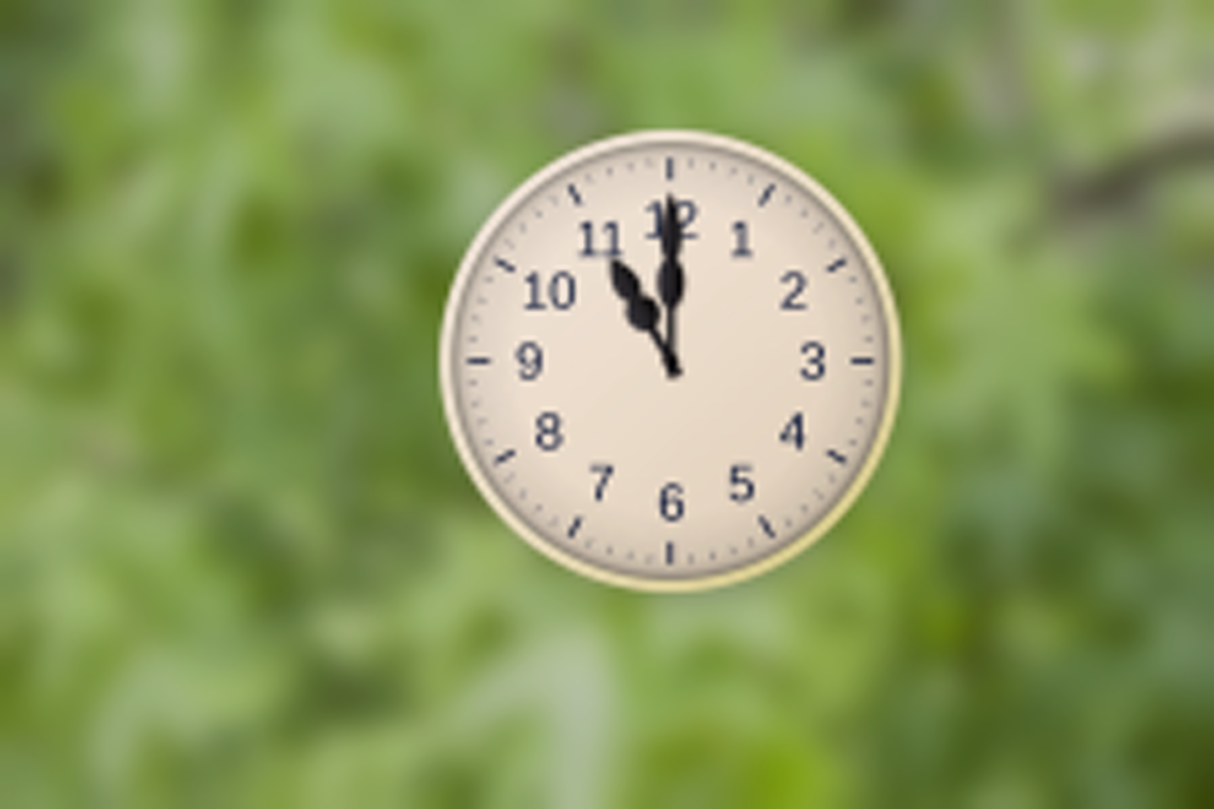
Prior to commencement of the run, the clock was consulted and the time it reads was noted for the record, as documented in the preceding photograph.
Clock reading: 11:00
